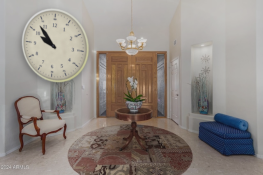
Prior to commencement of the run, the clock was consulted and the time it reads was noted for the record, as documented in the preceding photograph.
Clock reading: 9:53
